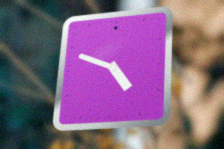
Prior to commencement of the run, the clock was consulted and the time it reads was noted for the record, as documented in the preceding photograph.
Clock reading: 4:49
